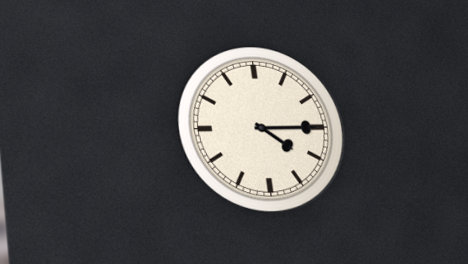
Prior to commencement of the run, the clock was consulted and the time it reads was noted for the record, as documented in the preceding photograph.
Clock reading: 4:15
